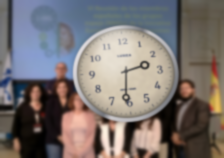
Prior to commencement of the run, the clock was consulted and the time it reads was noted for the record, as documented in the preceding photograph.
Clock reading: 2:31
